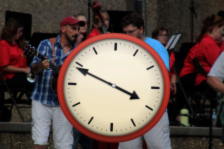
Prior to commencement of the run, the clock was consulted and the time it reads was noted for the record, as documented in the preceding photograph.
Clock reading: 3:49
